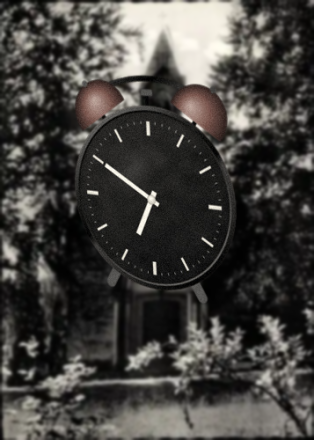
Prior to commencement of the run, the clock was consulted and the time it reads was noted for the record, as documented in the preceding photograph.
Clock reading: 6:50
